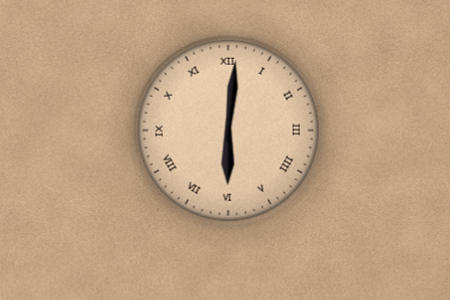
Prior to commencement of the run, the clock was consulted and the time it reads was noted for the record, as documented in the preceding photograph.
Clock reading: 6:01
